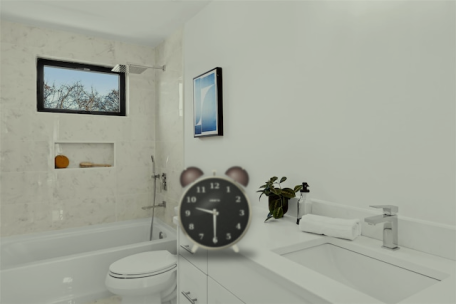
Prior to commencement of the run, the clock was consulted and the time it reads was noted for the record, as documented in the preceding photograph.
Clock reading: 9:30
